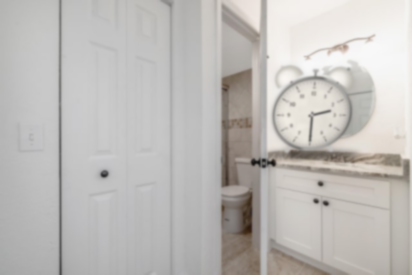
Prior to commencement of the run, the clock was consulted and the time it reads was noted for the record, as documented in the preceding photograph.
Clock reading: 2:30
